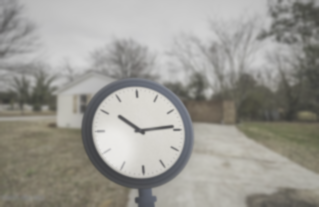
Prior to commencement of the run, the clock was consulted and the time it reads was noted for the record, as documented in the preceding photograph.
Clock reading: 10:14
